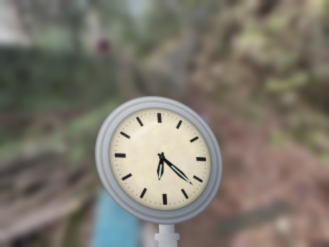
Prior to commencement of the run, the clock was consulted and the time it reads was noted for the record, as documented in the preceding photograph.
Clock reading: 6:22
